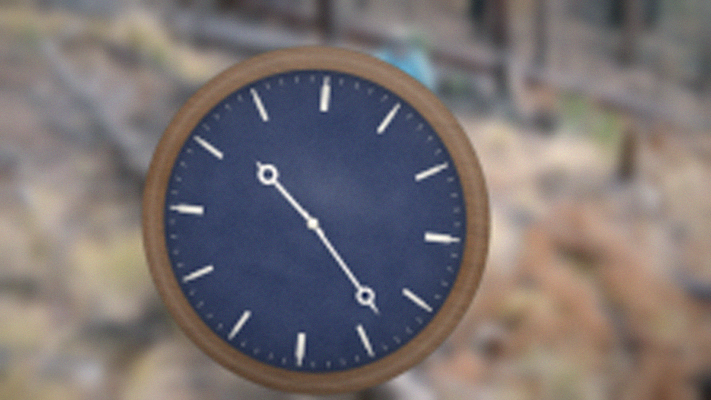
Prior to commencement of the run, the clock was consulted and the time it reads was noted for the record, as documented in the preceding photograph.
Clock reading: 10:23
